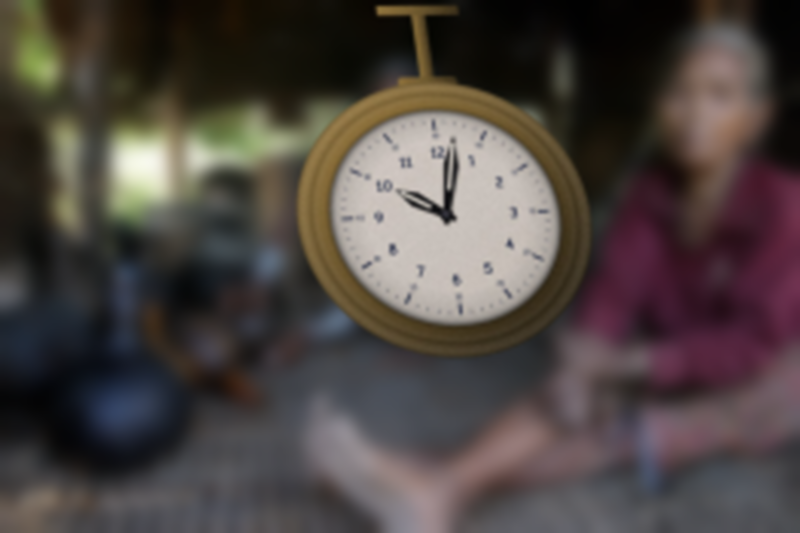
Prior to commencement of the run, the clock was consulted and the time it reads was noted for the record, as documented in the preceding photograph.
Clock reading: 10:02
